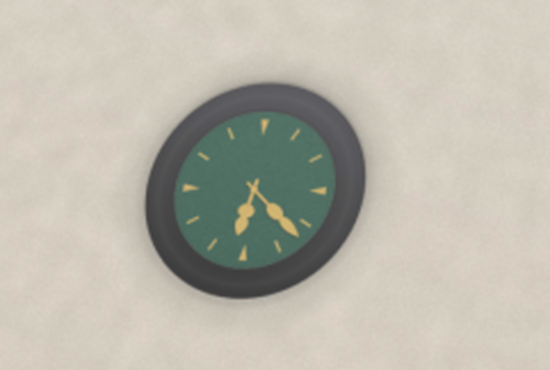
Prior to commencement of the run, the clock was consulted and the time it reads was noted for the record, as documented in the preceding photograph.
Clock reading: 6:22
